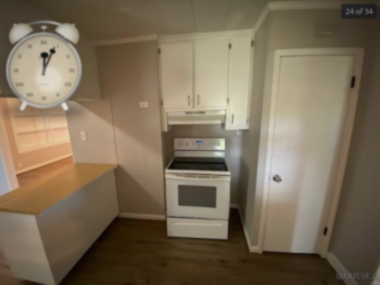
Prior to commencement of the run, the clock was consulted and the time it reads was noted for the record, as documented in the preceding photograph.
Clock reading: 12:04
